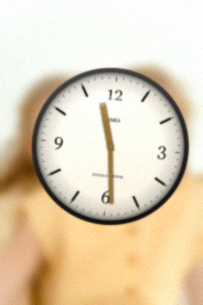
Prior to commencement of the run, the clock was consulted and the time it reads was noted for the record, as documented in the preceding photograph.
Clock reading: 11:29
